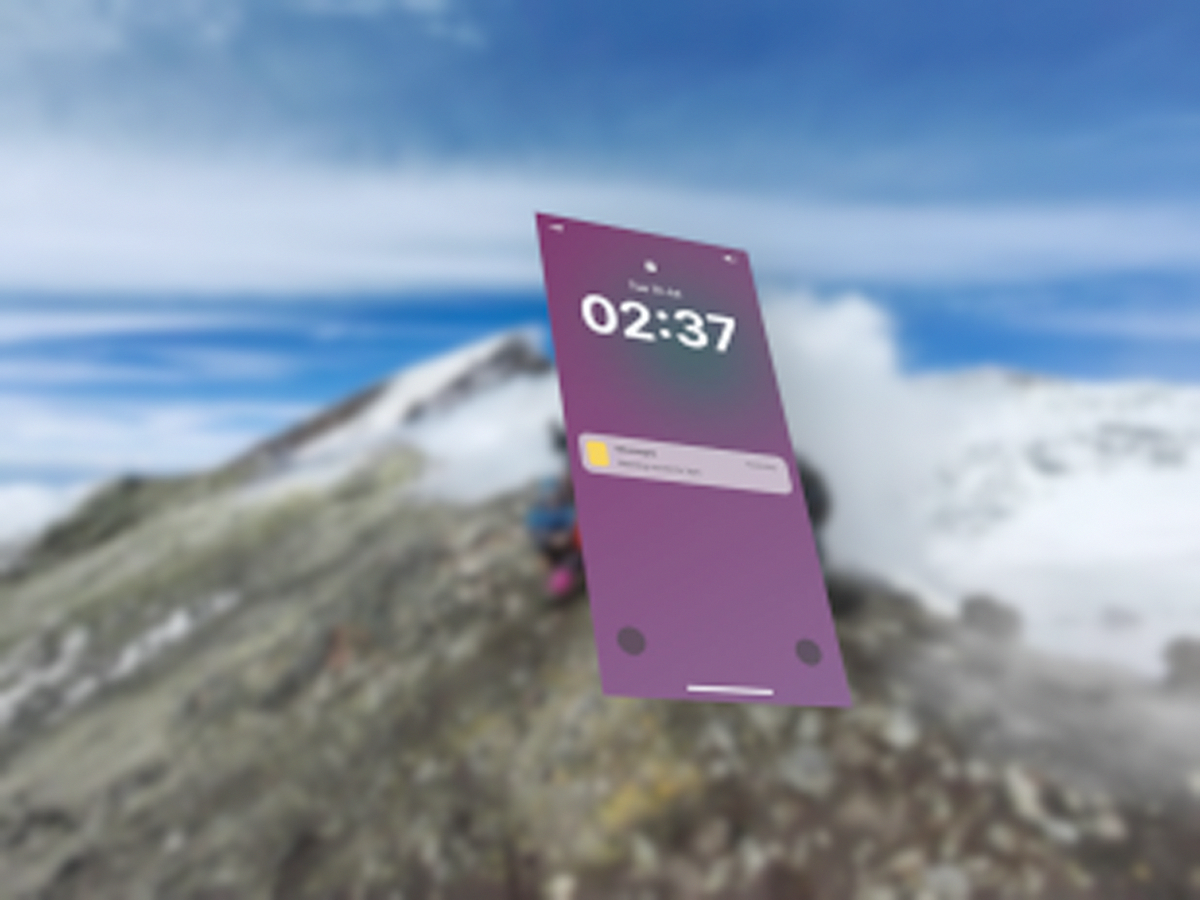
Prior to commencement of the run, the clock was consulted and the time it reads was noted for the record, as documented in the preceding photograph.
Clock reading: 2:37
